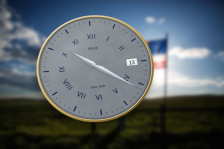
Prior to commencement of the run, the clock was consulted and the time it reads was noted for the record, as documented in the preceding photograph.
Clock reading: 10:21
